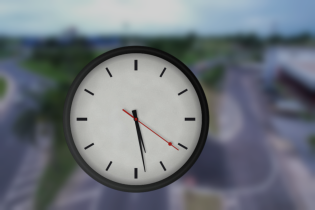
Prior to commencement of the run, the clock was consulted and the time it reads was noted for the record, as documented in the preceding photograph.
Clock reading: 5:28:21
